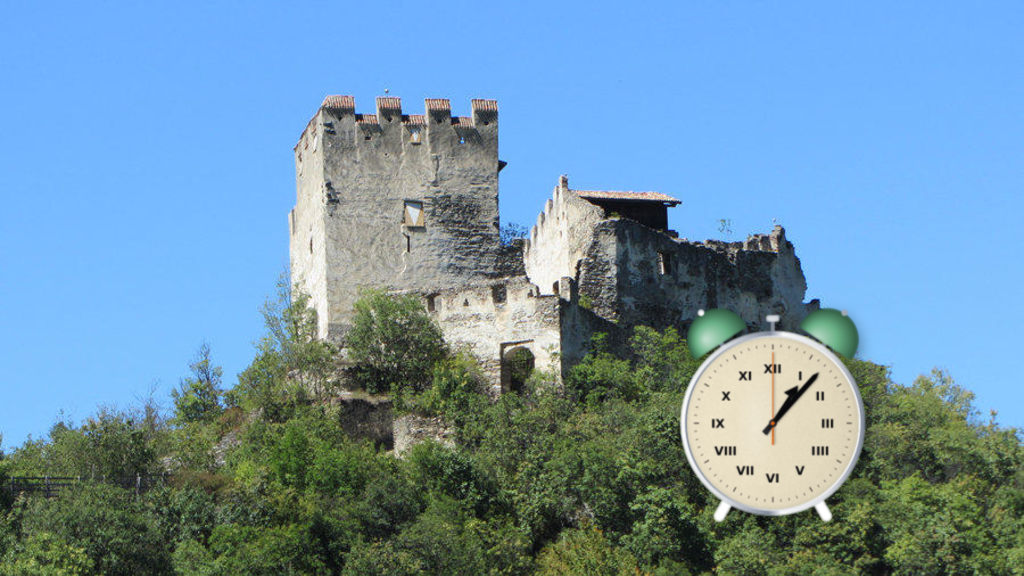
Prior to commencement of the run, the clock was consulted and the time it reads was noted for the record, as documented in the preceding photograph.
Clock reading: 1:07:00
